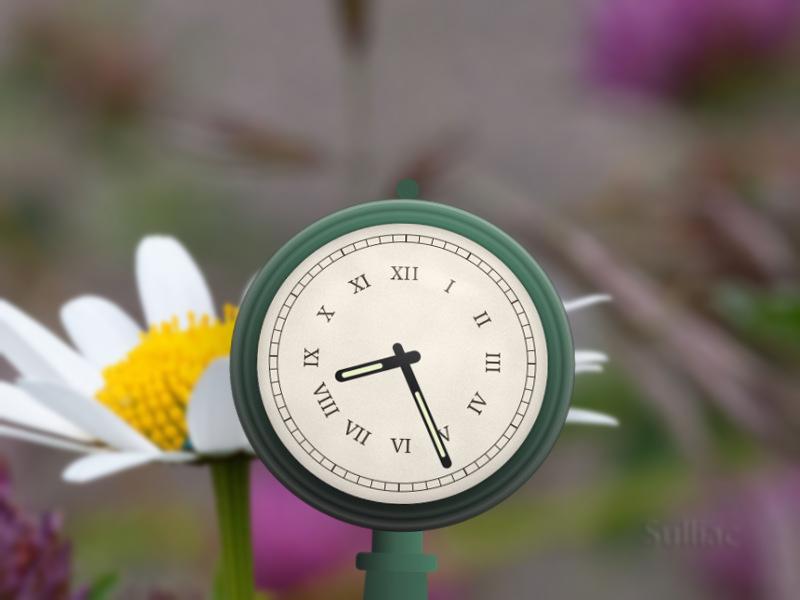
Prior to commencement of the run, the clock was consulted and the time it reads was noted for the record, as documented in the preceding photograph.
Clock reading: 8:26
